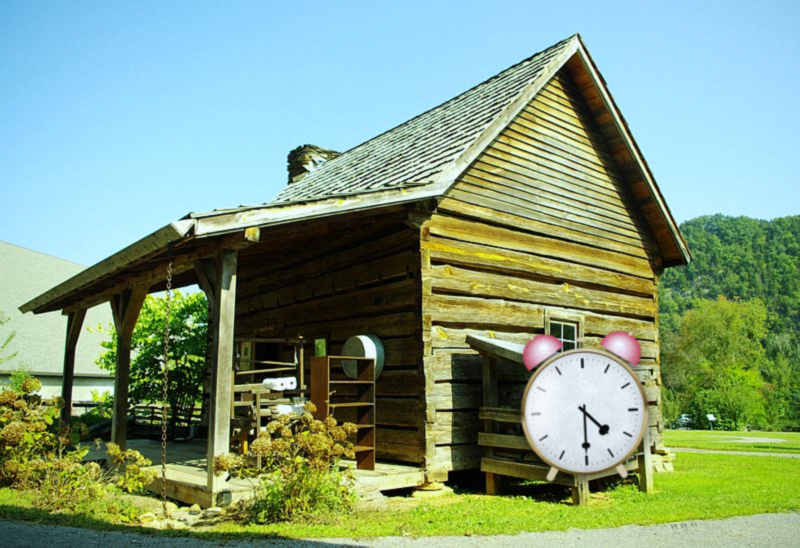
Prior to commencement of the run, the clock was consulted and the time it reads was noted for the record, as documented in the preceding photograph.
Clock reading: 4:30
